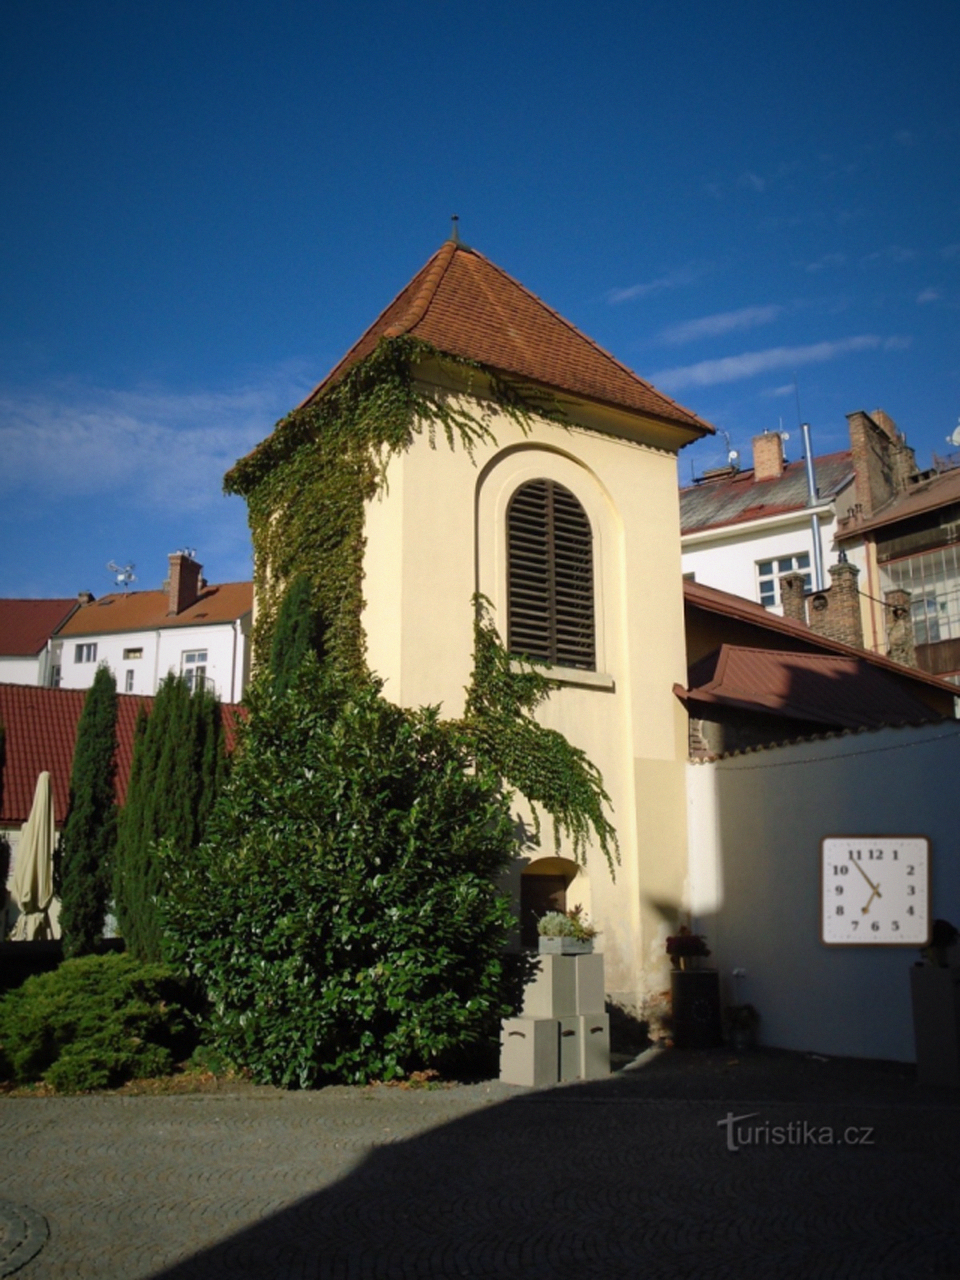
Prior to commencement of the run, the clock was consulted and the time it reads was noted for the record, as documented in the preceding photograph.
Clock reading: 6:54
